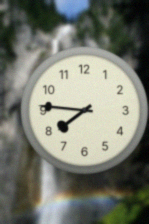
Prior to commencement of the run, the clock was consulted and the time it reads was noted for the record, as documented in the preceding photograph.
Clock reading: 7:46
